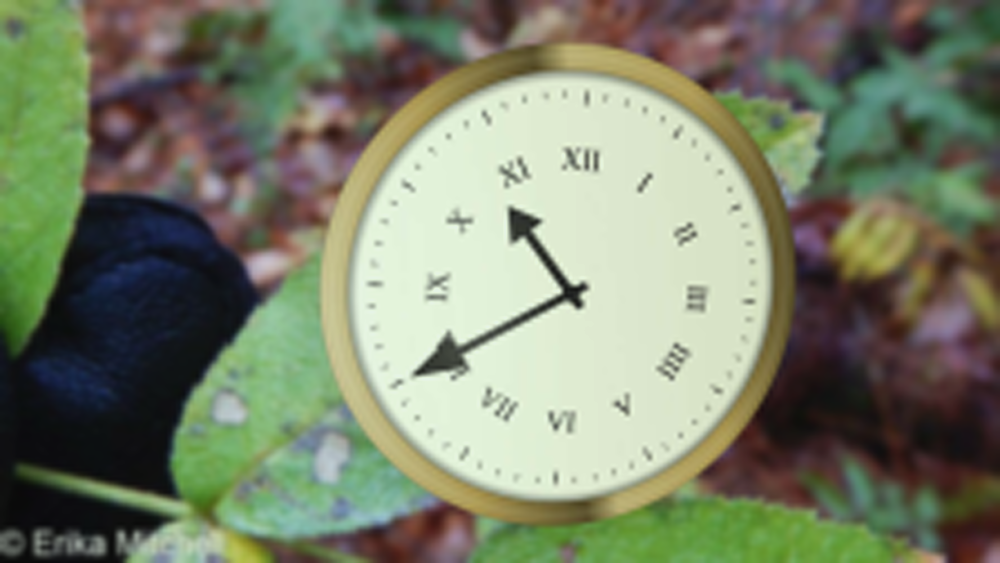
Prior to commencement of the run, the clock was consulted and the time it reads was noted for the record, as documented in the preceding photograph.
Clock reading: 10:40
